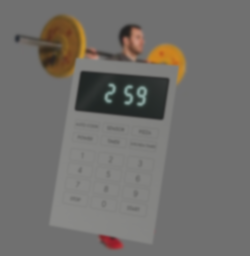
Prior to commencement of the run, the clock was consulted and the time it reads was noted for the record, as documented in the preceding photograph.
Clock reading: 2:59
